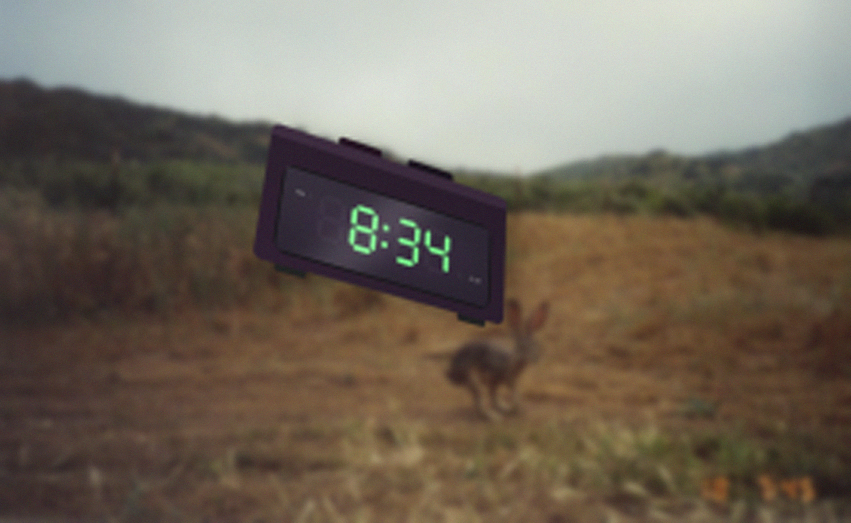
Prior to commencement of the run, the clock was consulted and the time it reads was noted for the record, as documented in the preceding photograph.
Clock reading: 8:34
